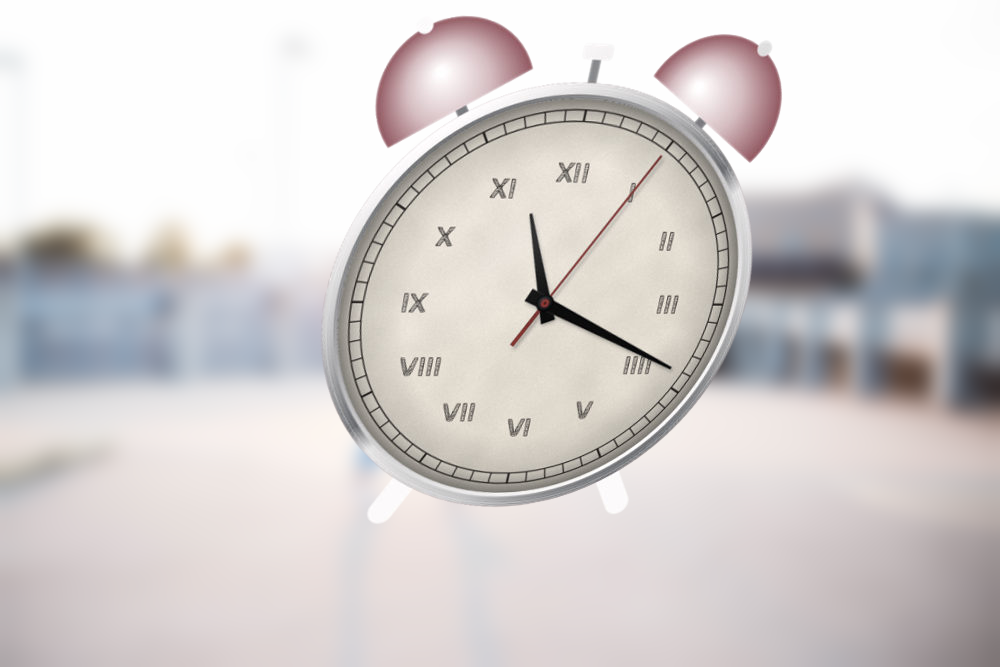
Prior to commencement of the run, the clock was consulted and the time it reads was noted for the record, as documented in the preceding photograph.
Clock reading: 11:19:05
